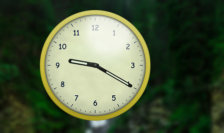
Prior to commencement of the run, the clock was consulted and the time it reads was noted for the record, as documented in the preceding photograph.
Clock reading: 9:20
